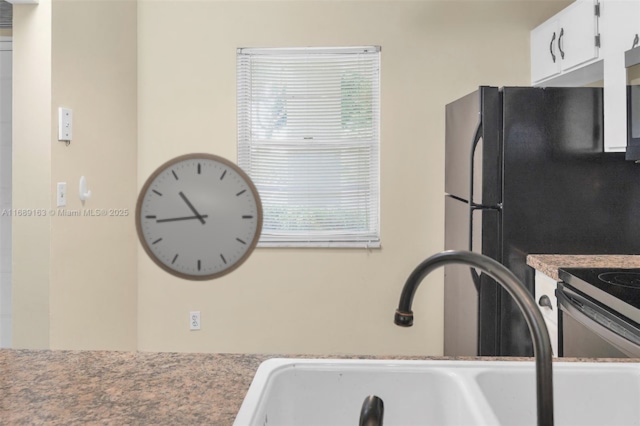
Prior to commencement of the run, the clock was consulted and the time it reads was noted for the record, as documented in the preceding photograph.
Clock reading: 10:44
